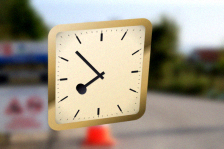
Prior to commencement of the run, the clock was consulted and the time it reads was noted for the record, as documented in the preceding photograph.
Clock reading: 7:53
